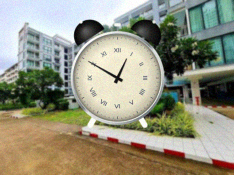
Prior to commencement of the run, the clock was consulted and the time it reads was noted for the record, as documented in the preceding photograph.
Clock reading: 12:50
